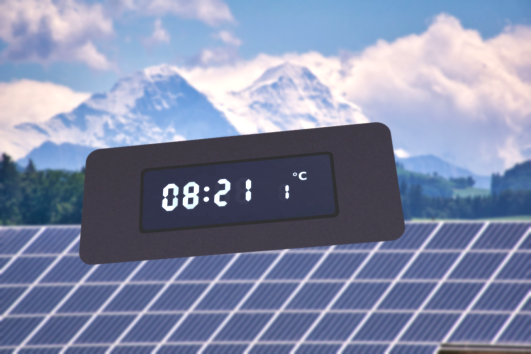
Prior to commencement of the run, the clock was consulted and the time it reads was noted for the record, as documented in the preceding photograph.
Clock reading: 8:21
